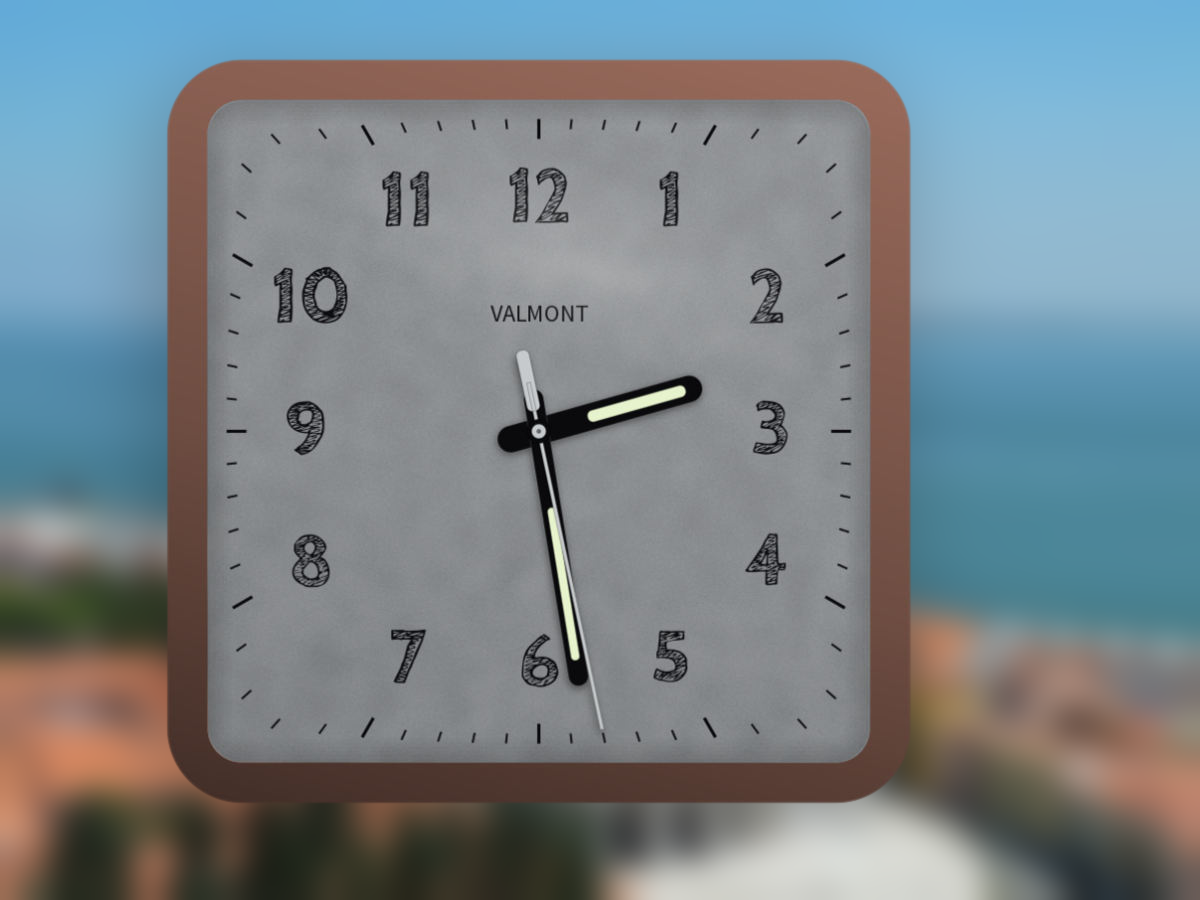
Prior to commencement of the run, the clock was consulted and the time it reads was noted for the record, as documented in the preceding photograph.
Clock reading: 2:28:28
